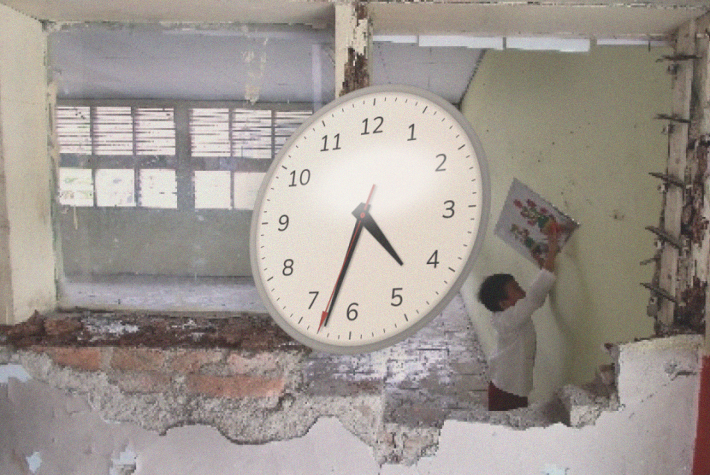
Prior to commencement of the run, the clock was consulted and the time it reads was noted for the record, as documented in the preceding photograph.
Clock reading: 4:32:33
